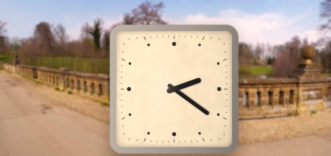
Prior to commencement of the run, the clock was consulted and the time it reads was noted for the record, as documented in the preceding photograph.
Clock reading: 2:21
